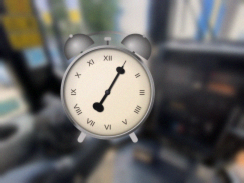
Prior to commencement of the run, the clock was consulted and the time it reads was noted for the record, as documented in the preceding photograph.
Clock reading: 7:05
